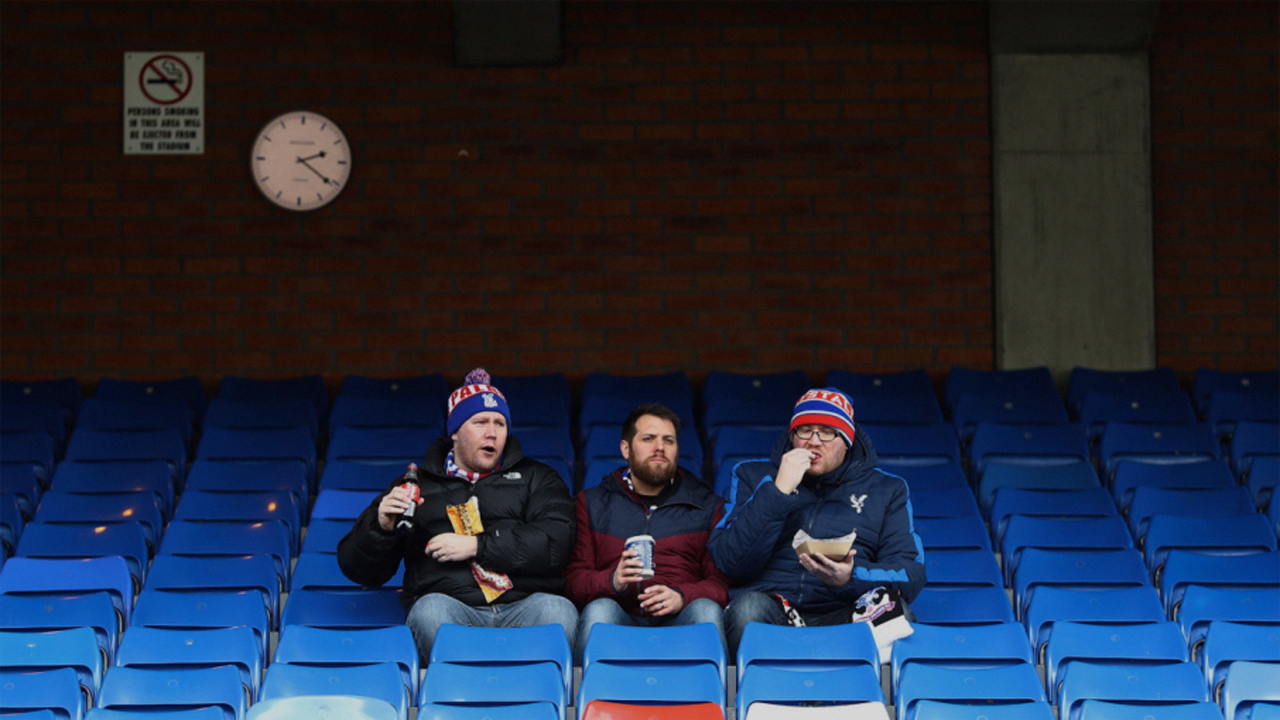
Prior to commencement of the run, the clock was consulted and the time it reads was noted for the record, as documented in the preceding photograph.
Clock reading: 2:21
